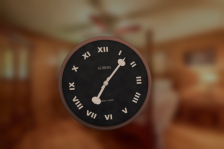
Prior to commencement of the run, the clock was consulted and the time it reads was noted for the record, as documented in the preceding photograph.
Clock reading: 7:07
